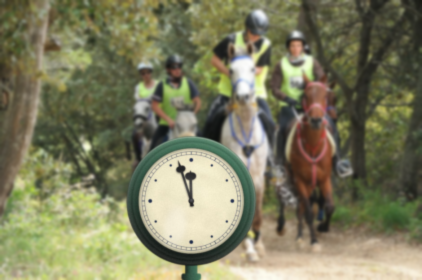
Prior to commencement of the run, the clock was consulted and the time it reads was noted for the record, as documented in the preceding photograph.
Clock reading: 11:57
